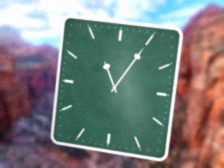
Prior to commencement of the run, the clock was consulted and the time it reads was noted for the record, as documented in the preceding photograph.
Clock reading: 11:05
